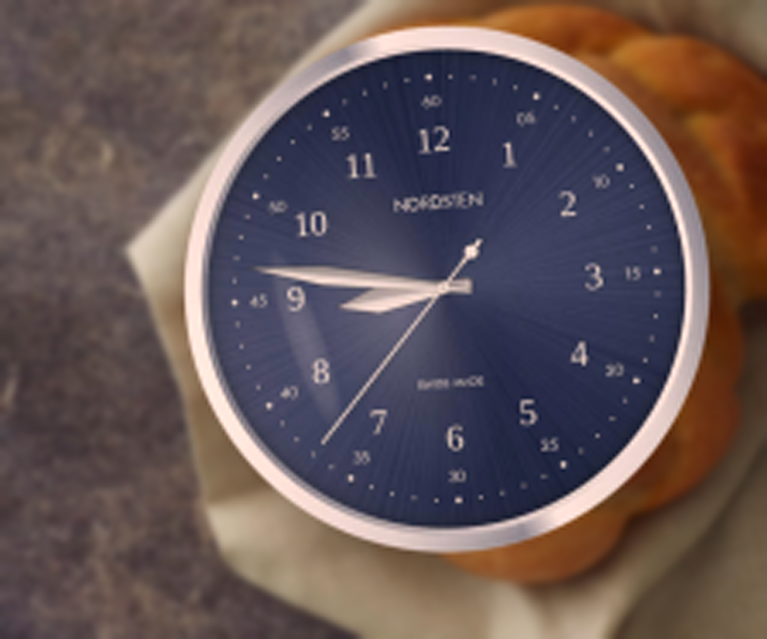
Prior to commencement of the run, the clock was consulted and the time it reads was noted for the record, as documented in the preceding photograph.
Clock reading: 8:46:37
